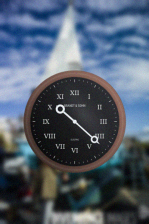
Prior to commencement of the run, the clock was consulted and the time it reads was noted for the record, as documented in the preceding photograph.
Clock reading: 10:22
